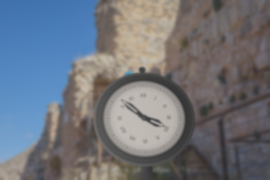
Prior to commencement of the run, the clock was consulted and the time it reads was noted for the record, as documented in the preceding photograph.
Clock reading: 3:52
